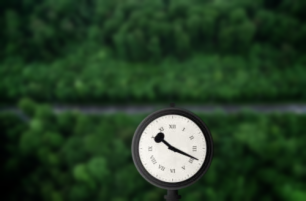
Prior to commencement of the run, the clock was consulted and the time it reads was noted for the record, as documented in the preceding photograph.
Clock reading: 10:19
